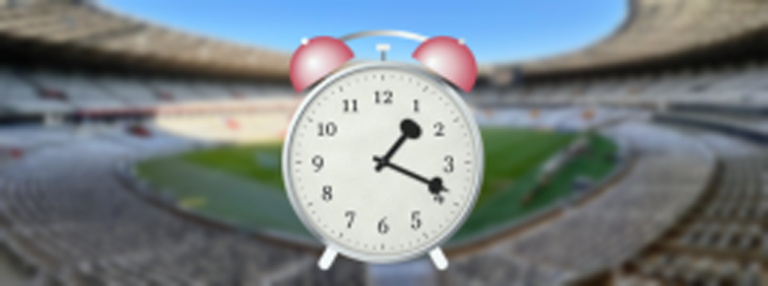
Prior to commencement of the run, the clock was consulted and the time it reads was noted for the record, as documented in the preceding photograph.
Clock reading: 1:19
